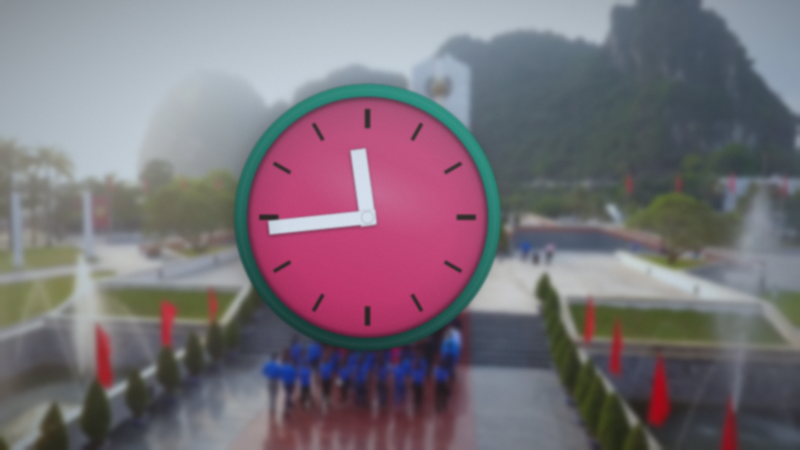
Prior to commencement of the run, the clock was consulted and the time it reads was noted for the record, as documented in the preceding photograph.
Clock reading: 11:44
